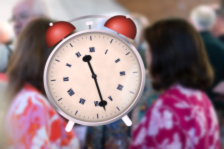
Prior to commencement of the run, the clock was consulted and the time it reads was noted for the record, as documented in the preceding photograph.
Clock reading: 11:28
